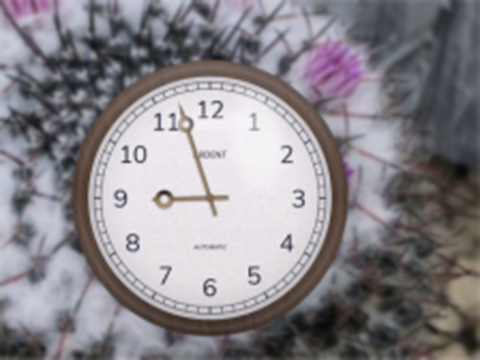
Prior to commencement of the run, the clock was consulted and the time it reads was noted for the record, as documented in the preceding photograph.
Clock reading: 8:57
